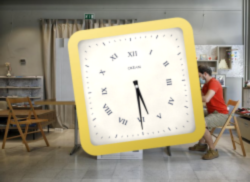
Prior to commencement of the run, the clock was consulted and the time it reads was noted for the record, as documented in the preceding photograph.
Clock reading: 5:30
